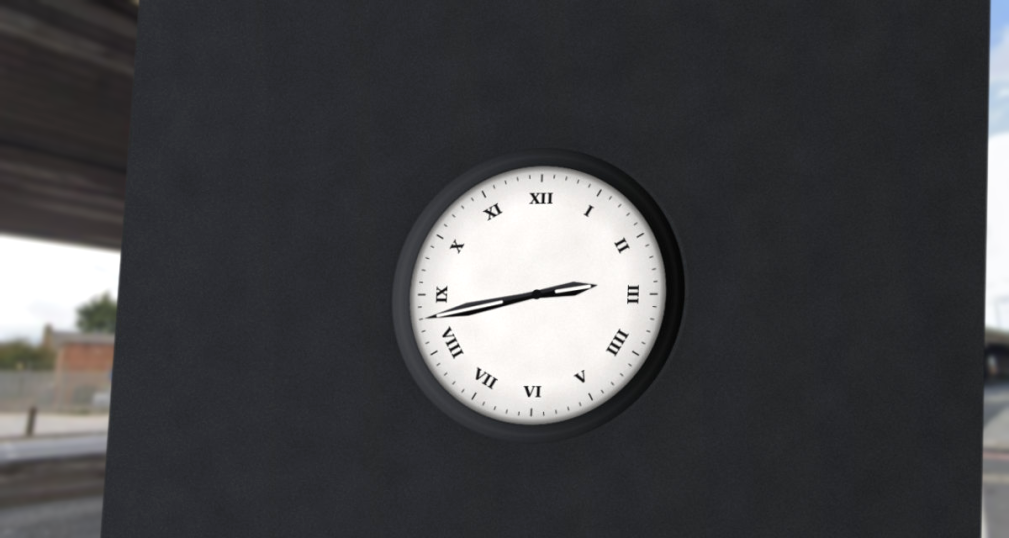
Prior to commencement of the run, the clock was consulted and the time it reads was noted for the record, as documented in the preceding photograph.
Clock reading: 2:43
